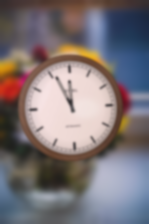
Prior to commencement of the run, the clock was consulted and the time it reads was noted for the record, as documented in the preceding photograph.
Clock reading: 11:56
